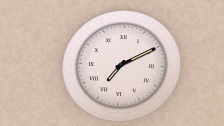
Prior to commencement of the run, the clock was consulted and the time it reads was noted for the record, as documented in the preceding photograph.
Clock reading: 7:10
